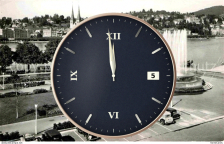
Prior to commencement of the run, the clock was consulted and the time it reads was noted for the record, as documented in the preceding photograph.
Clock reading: 11:59
